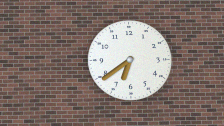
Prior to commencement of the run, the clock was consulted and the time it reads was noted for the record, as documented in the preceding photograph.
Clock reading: 6:39
